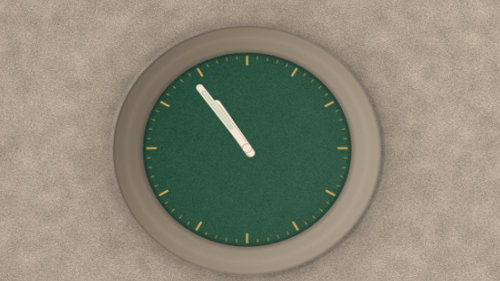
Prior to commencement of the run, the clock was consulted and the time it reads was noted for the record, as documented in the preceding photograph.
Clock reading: 10:54
